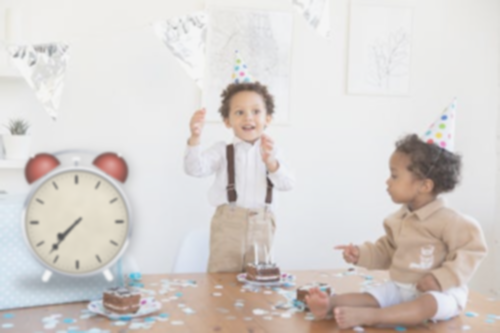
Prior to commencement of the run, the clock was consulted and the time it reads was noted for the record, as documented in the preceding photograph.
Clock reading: 7:37
